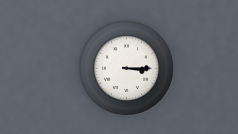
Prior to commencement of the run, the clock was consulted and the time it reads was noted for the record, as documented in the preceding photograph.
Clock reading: 3:15
